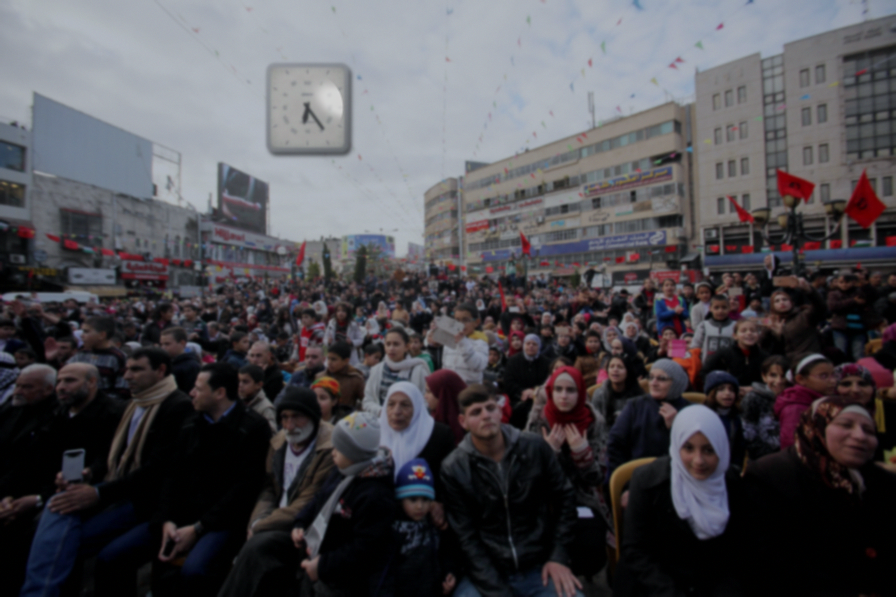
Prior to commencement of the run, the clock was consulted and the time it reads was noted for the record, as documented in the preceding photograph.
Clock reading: 6:24
